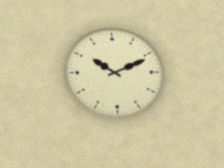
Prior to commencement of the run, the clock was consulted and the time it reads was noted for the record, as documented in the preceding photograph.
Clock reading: 10:11
